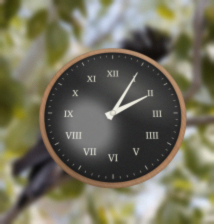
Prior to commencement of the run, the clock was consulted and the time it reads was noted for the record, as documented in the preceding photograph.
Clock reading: 2:05
